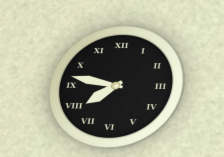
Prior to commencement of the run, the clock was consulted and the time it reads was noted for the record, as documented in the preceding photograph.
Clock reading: 7:47
